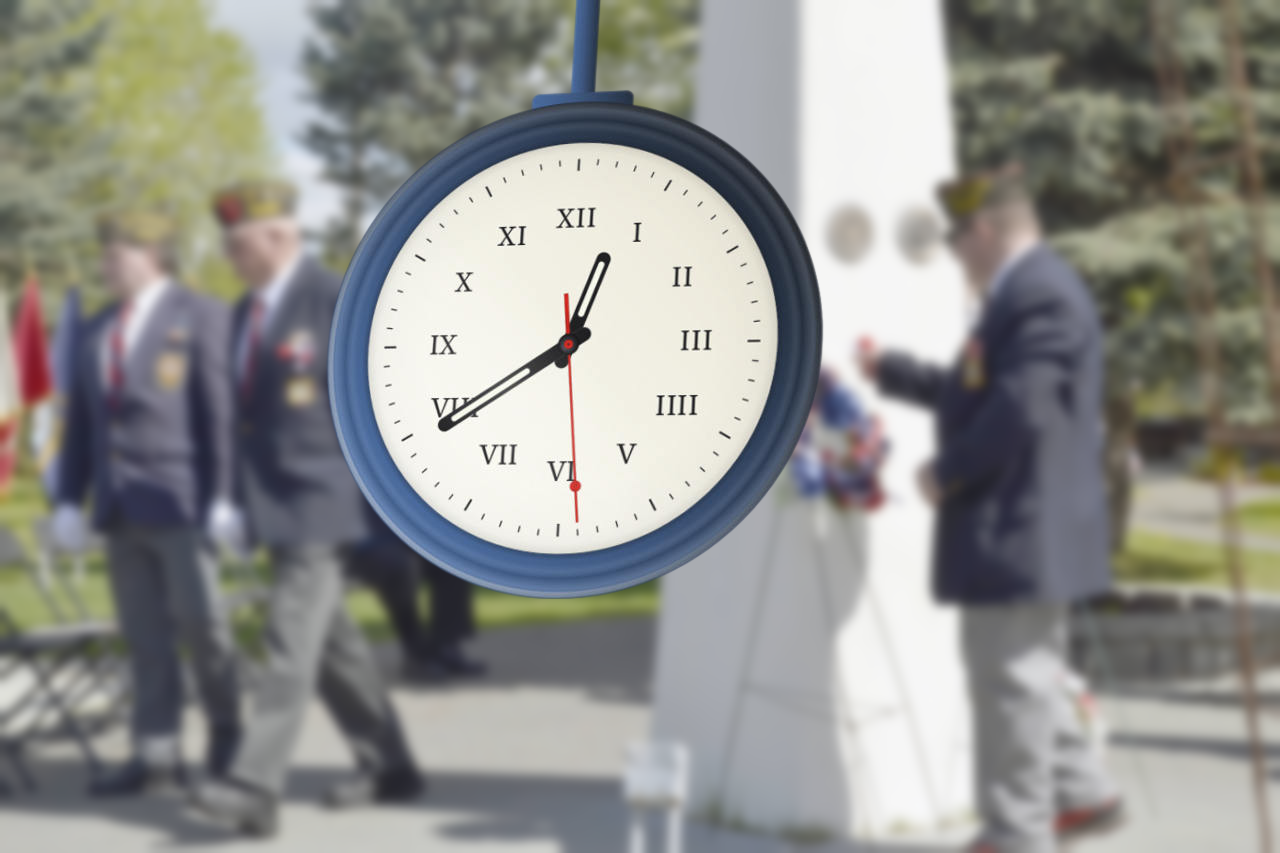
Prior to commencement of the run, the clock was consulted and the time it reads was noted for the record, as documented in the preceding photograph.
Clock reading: 12:39:29
